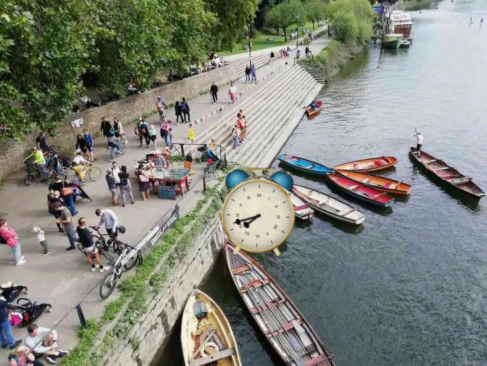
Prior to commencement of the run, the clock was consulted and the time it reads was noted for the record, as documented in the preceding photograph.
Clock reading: 7:42
